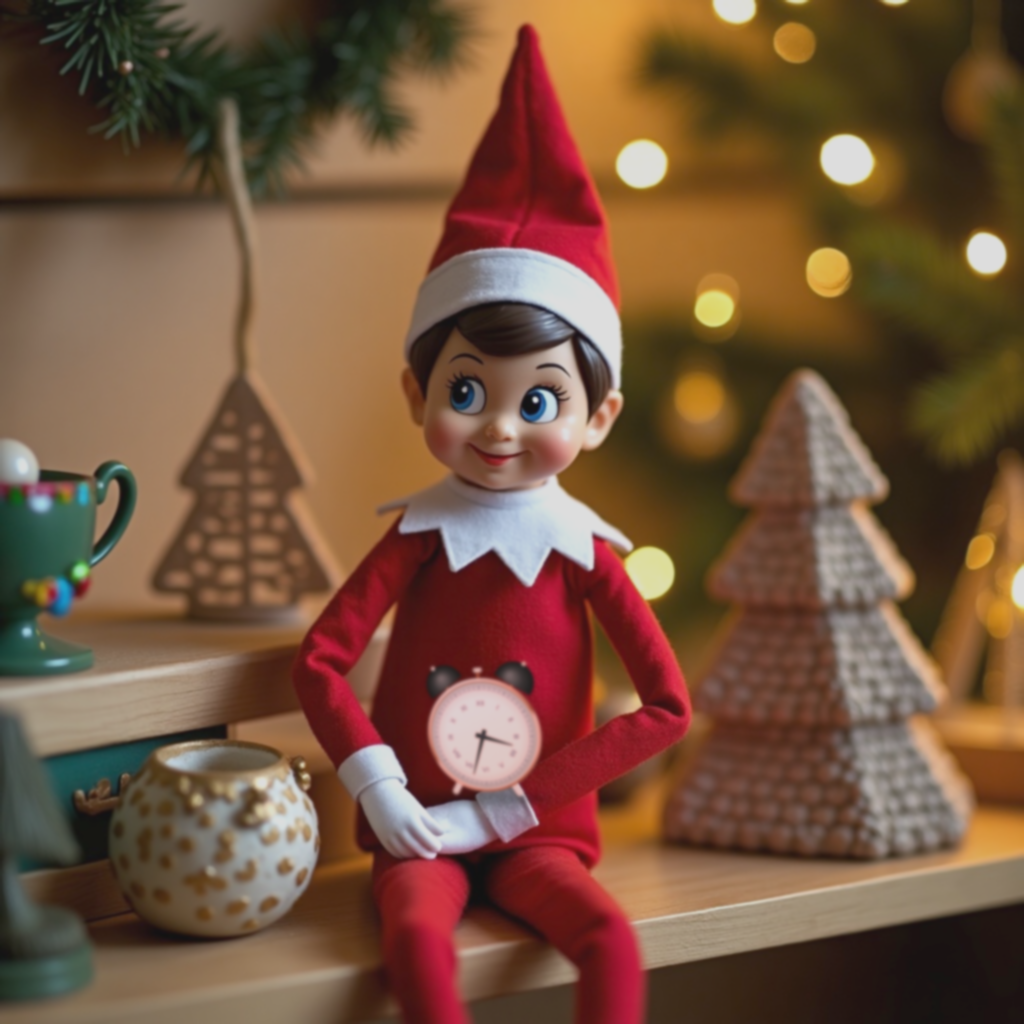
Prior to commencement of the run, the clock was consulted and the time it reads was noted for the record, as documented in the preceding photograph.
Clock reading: 3:33
